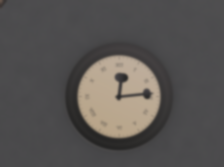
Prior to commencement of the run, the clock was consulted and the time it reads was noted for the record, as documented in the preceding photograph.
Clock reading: 12:14
